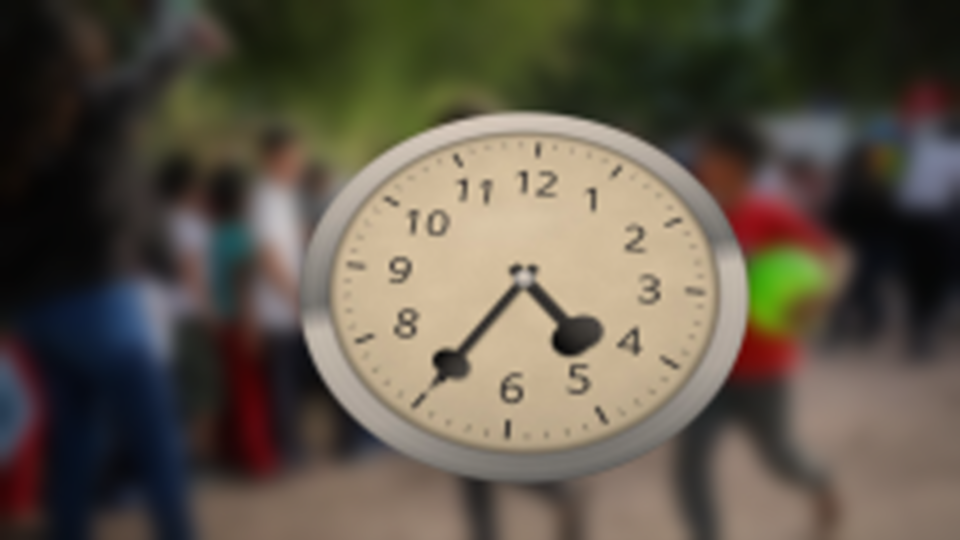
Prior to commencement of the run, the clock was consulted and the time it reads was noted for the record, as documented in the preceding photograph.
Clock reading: 4:35
